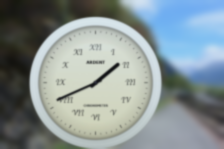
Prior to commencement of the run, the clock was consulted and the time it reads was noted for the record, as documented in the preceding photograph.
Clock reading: 1:41
